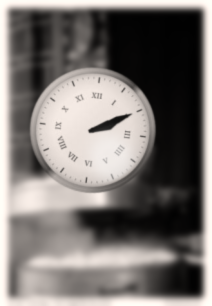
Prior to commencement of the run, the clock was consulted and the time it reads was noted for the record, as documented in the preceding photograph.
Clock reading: 2:10
